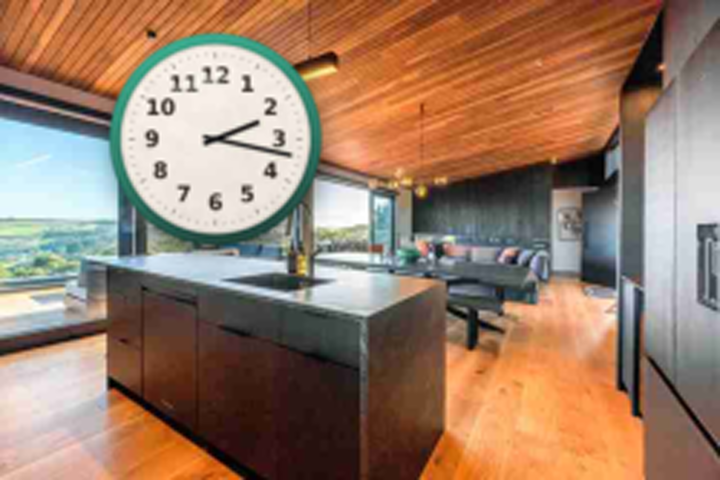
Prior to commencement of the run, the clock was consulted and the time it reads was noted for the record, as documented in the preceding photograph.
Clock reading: 2:17
